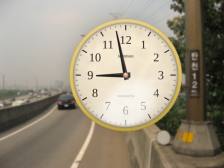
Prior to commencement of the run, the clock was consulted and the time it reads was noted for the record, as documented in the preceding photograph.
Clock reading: 8:58
